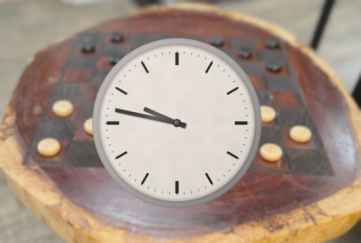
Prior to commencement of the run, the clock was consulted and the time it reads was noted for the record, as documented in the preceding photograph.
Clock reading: 9:47
